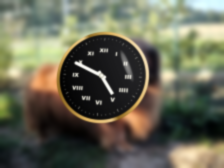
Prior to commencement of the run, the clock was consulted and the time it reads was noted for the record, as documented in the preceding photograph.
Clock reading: 4:49
